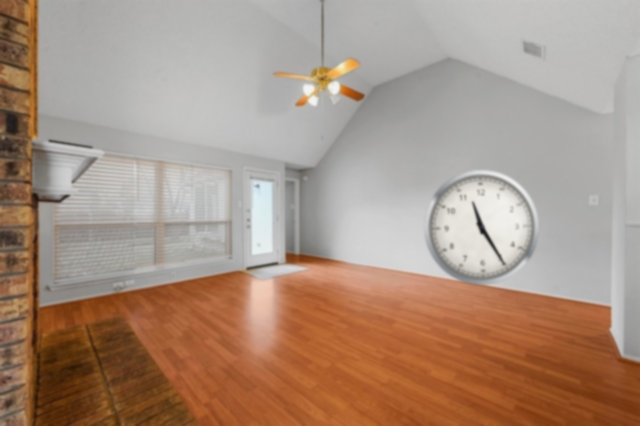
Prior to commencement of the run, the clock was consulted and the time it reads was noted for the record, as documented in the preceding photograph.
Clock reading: 11:25
